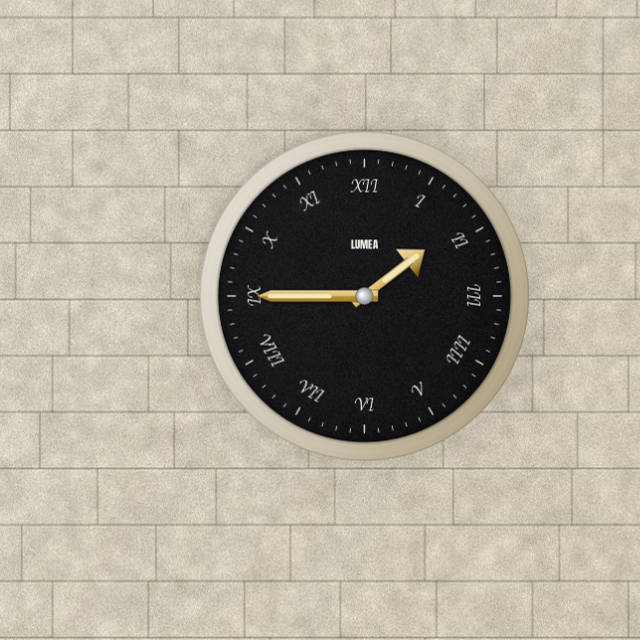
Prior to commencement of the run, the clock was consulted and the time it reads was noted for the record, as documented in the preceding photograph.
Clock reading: 1:45
